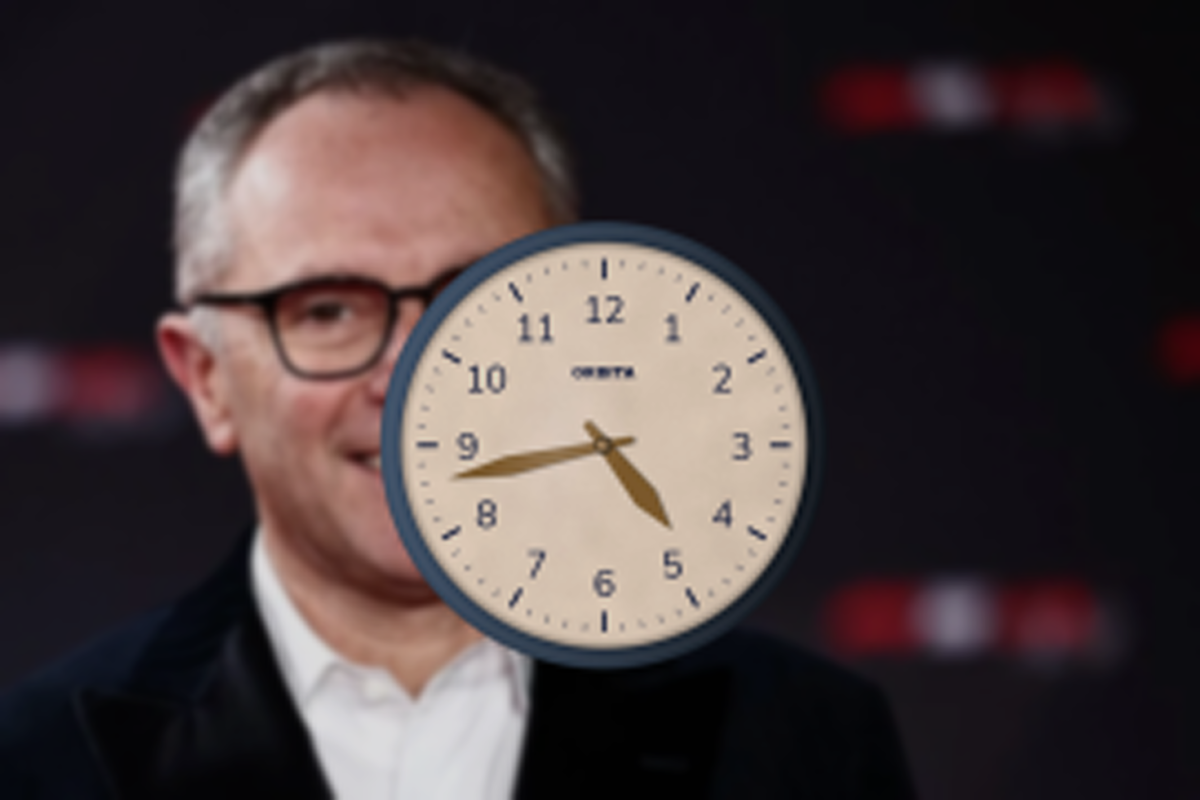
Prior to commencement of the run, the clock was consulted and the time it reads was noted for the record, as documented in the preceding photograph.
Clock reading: 4:43
